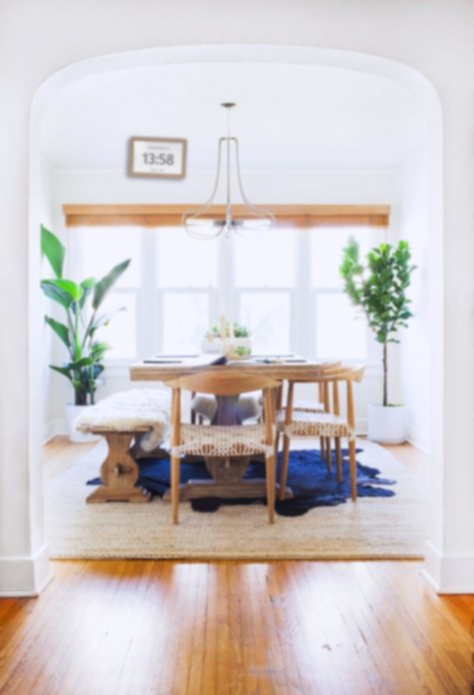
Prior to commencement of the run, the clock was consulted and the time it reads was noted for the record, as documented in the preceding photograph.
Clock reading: 13:58
